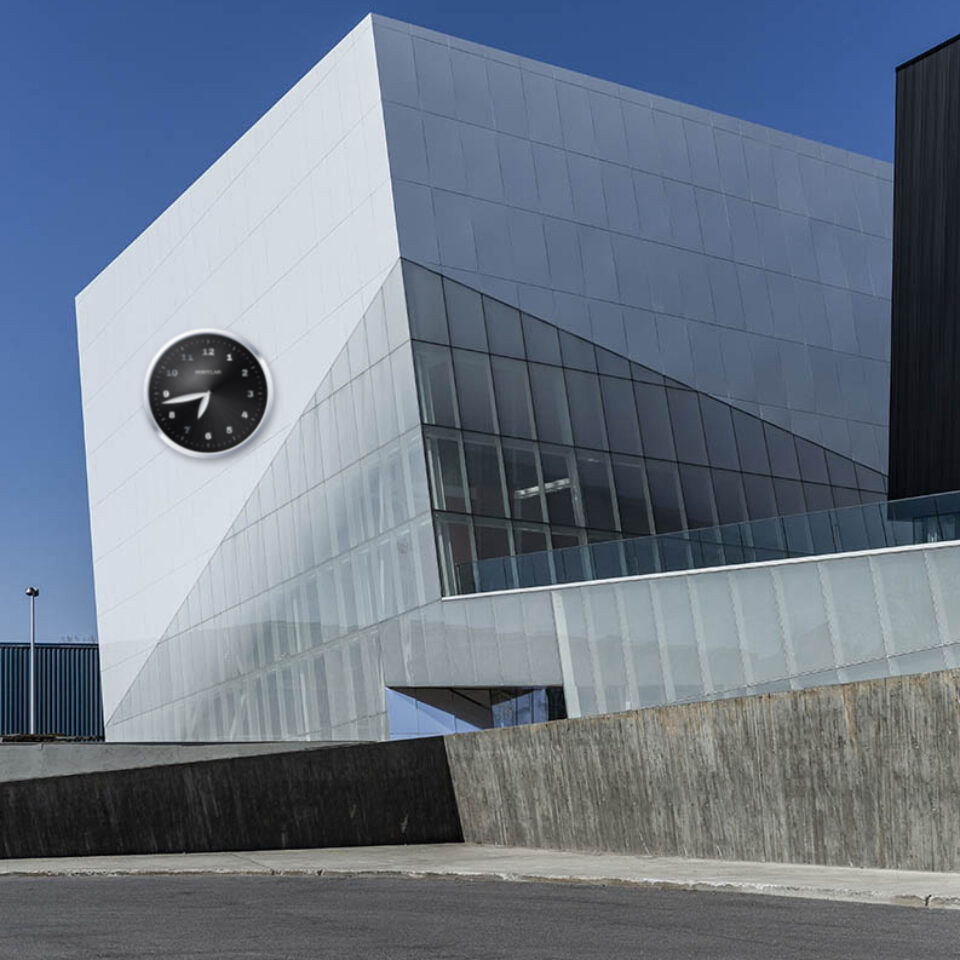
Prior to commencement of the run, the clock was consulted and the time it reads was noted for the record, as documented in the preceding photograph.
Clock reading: 6:43
